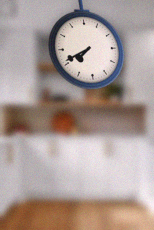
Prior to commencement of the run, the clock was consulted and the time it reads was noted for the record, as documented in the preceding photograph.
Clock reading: 7:41
